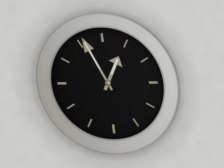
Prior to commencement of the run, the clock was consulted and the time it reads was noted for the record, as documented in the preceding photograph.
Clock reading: 12:56
